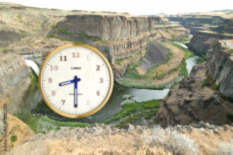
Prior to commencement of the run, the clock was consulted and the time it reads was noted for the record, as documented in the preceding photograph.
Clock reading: 8:30
